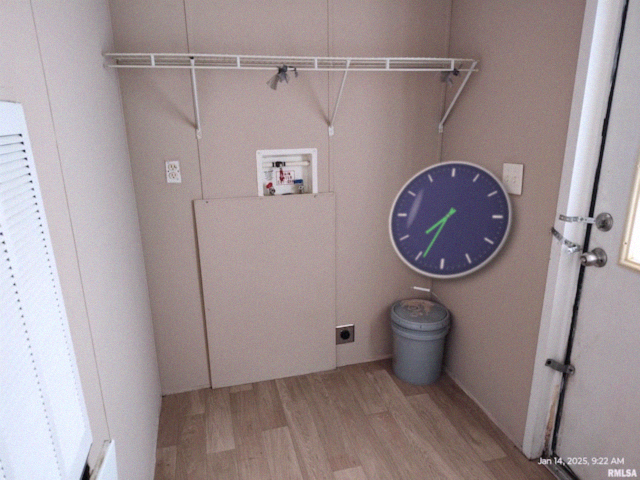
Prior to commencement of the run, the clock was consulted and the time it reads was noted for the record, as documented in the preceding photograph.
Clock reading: 7:34
